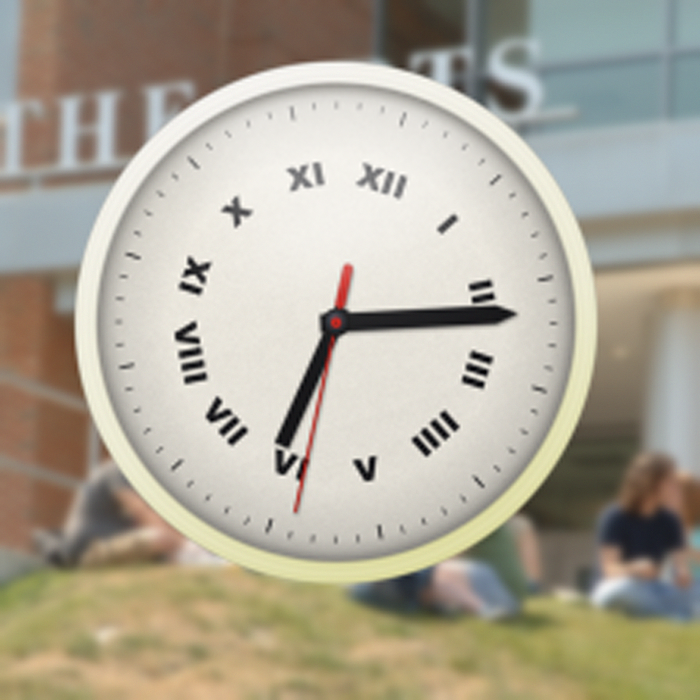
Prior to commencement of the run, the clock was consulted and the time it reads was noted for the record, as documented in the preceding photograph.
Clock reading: 6:11:29
